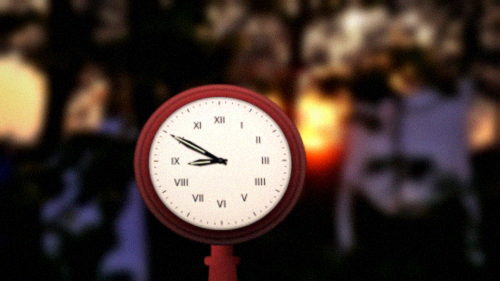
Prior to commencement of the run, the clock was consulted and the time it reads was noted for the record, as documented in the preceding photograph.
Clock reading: 8:50
